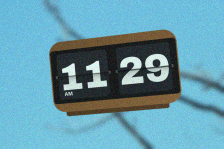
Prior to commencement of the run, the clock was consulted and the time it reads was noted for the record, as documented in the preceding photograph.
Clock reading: 11:29
